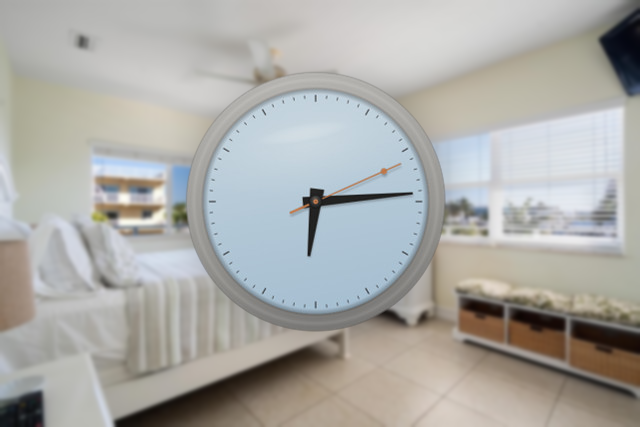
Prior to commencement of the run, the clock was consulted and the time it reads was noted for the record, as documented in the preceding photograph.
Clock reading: 6:14:11
